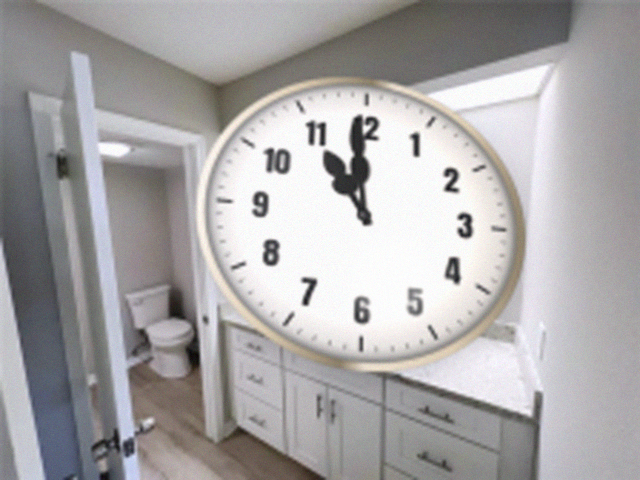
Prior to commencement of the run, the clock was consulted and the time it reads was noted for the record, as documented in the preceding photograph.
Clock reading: 10:59
